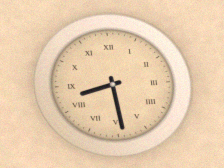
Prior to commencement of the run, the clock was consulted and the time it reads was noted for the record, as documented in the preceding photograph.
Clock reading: 8:29
